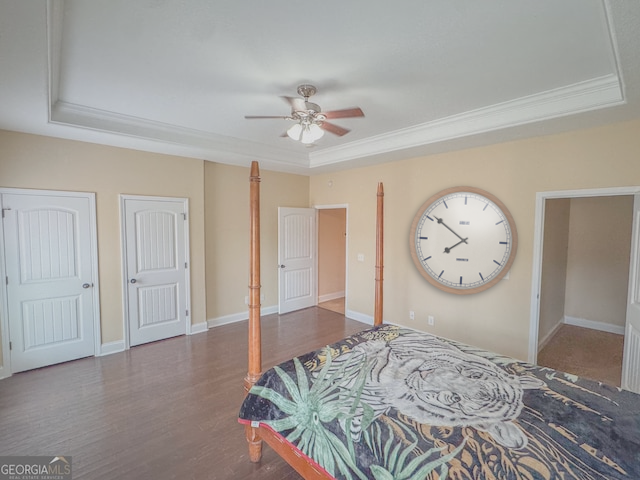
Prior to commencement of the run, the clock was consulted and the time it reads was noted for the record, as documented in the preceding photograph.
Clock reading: 7:51
